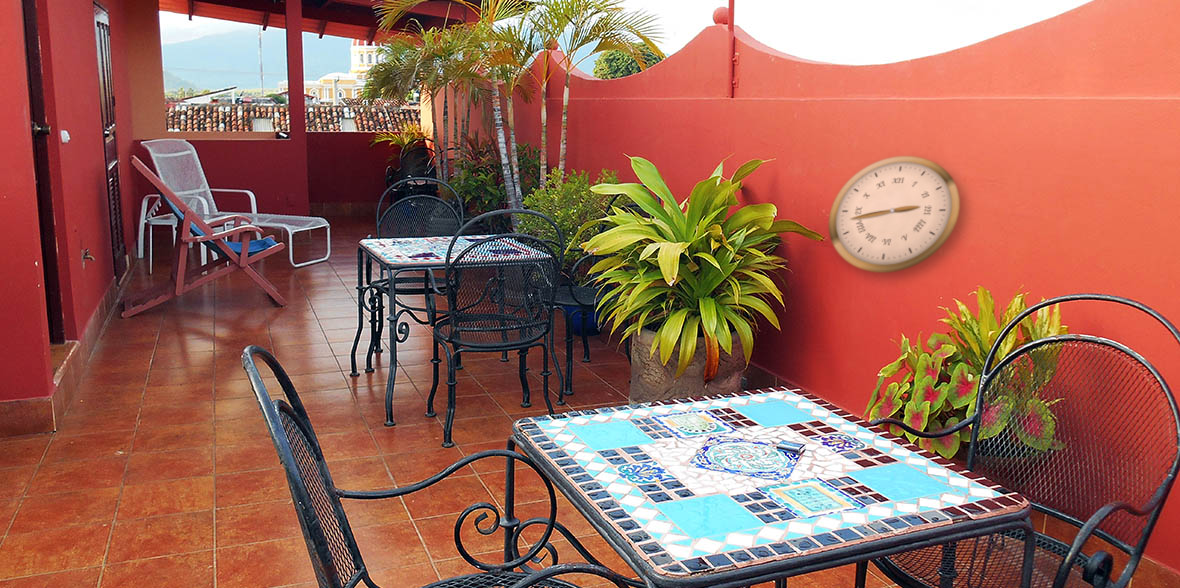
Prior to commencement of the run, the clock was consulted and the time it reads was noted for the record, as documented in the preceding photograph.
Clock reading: 2:43
